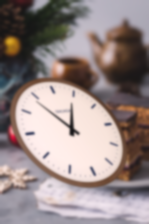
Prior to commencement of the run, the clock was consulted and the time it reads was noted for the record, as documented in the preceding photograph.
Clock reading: 12:54
